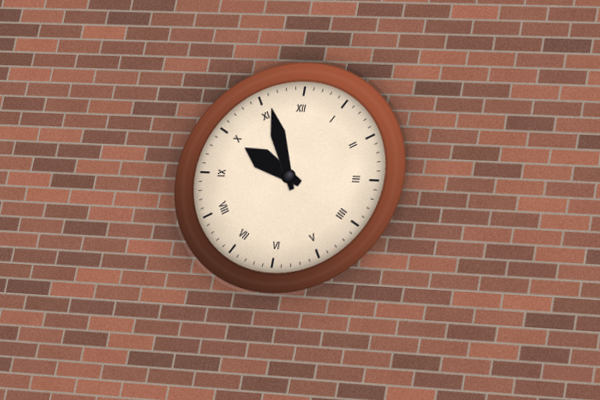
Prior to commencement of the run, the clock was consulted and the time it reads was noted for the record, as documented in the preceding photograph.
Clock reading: 9:56
